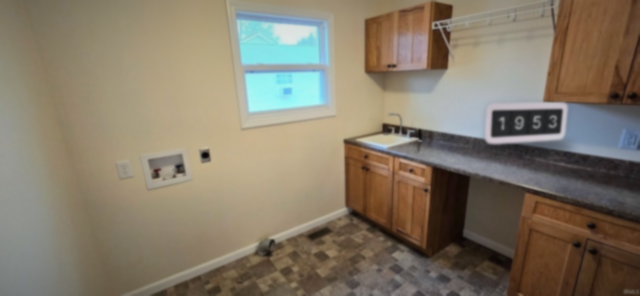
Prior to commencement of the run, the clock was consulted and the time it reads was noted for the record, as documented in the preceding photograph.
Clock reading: 19:53
